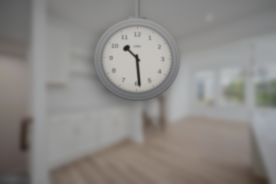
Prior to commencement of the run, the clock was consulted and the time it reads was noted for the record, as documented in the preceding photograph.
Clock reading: 10:29
